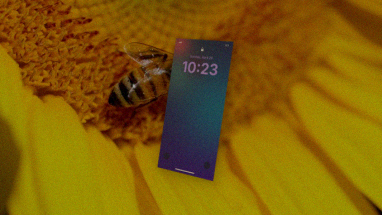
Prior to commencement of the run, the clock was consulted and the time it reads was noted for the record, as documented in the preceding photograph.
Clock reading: 10:23
